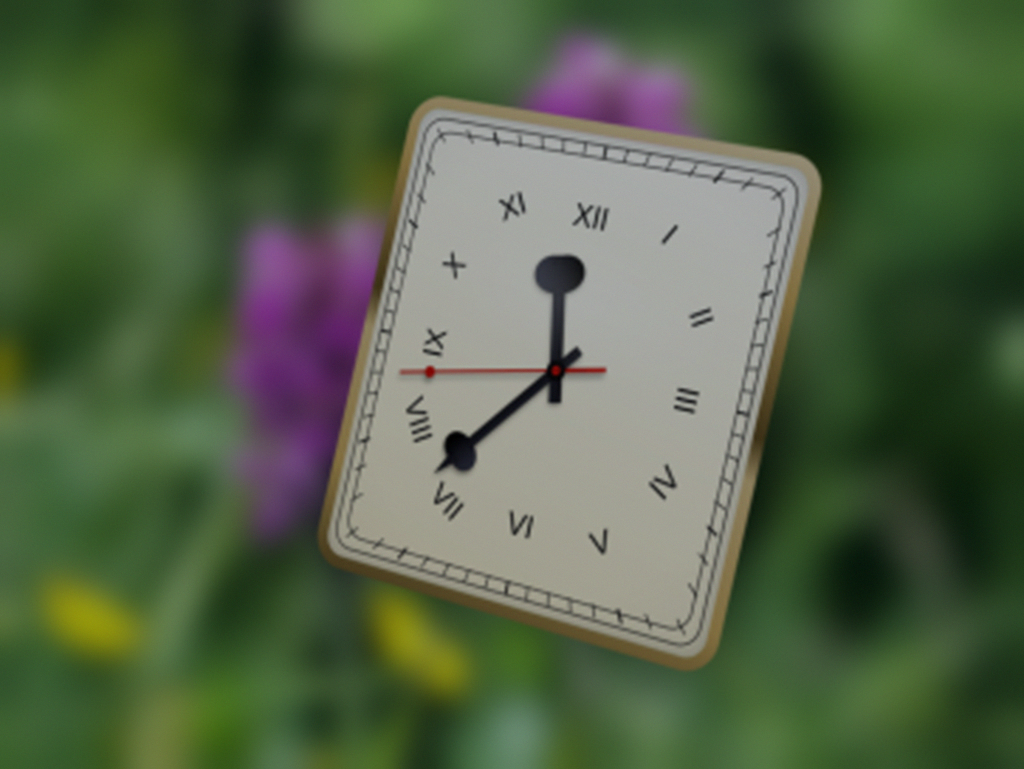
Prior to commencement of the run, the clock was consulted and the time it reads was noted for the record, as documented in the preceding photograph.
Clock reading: 11:36:43
